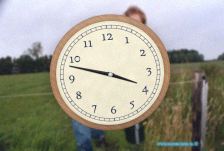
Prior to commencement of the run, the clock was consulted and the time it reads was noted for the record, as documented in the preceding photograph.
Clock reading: 3:48
